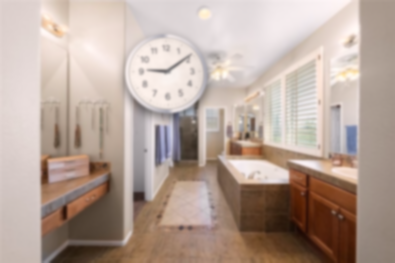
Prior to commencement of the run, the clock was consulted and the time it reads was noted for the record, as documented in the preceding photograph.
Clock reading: 9:09
